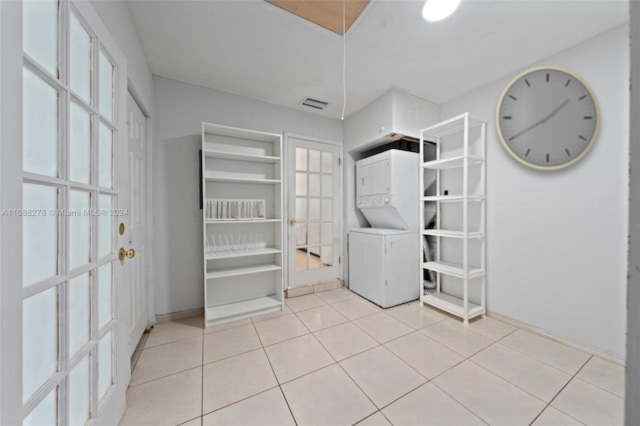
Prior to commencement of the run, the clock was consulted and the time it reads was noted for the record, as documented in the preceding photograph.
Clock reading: 1:40
